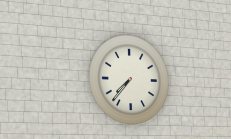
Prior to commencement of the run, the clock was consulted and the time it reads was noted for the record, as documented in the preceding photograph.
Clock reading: 7:37
